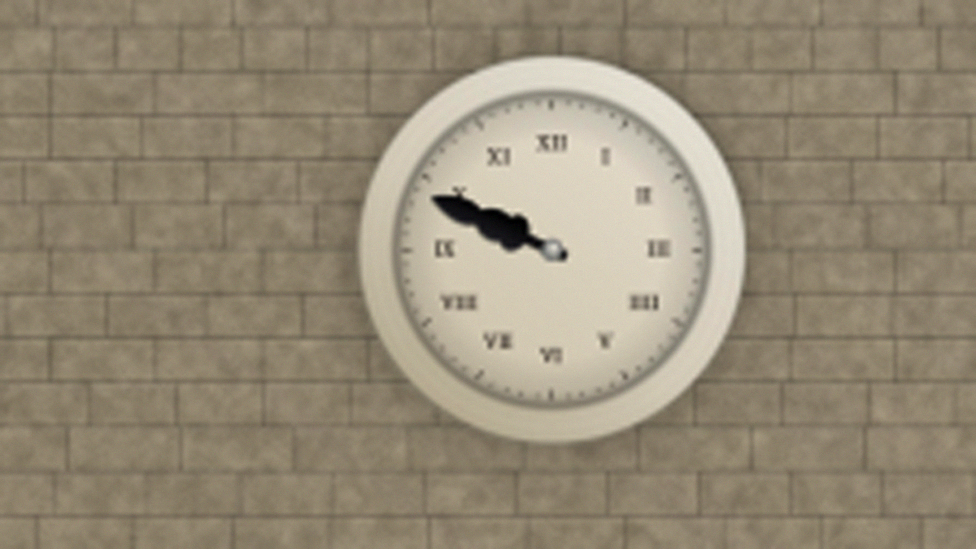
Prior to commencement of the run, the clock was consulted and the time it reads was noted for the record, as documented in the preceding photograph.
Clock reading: 9:49
